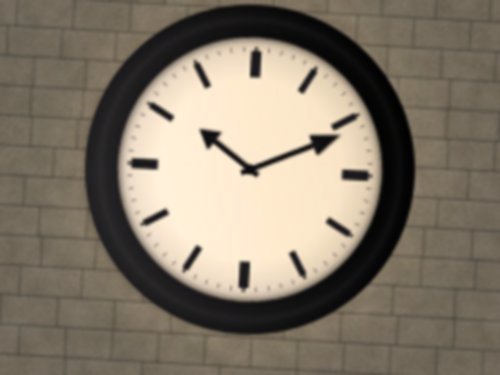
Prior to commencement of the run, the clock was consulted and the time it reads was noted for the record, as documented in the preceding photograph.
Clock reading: 10:11
